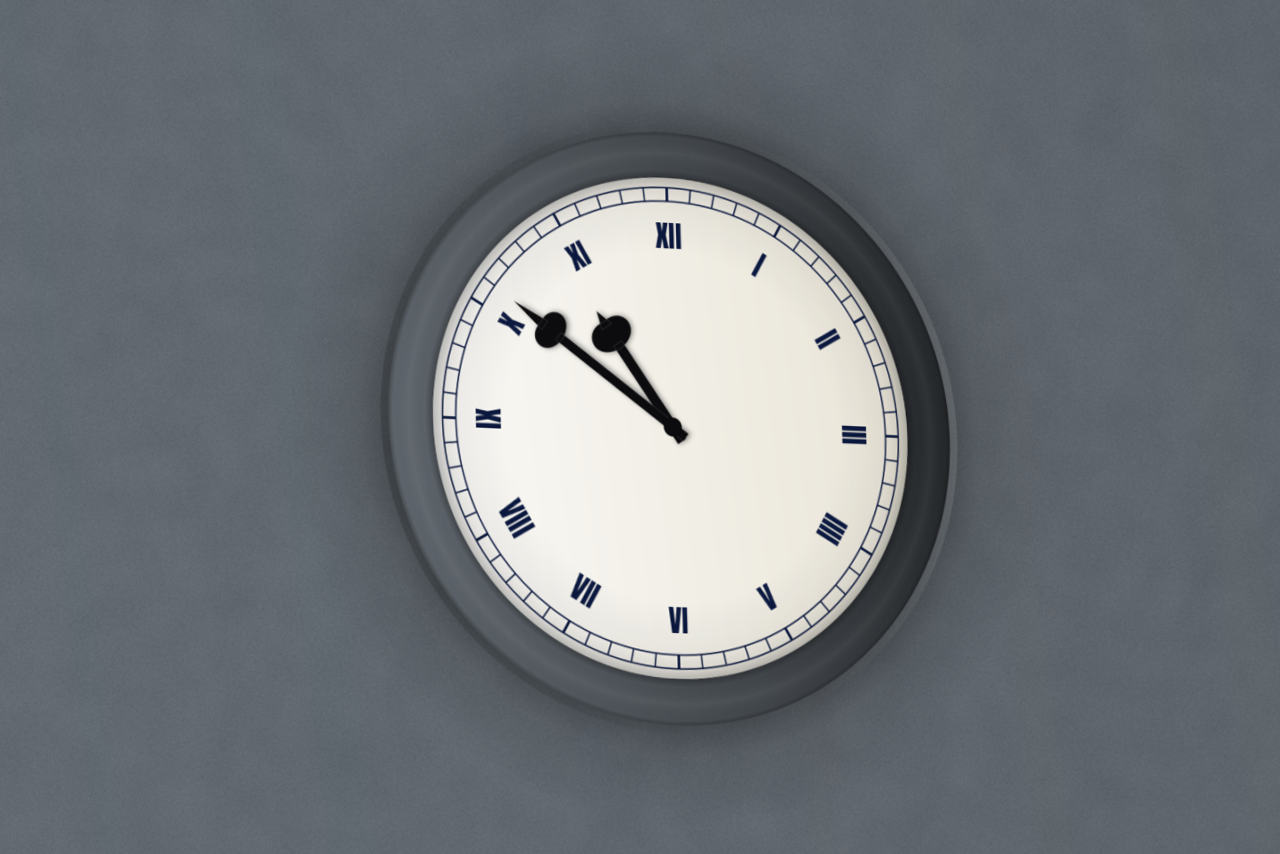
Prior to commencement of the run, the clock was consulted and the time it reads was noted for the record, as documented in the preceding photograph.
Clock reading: 10:51
